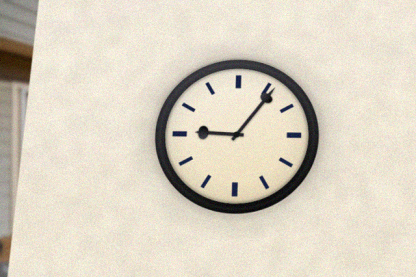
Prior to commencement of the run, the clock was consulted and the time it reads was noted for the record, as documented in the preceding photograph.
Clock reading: 9:06
